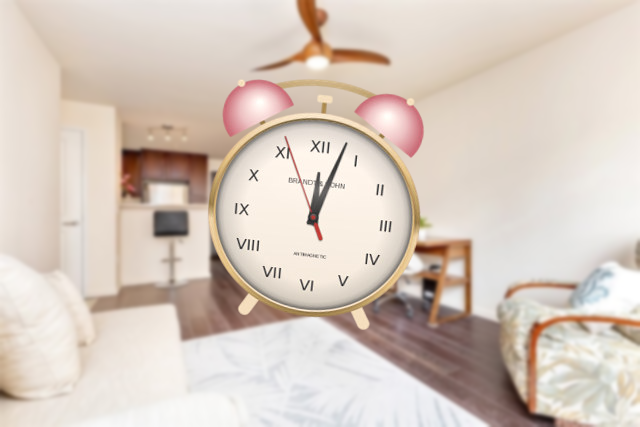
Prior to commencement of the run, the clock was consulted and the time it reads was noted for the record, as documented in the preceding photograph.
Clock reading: 12:02:56
